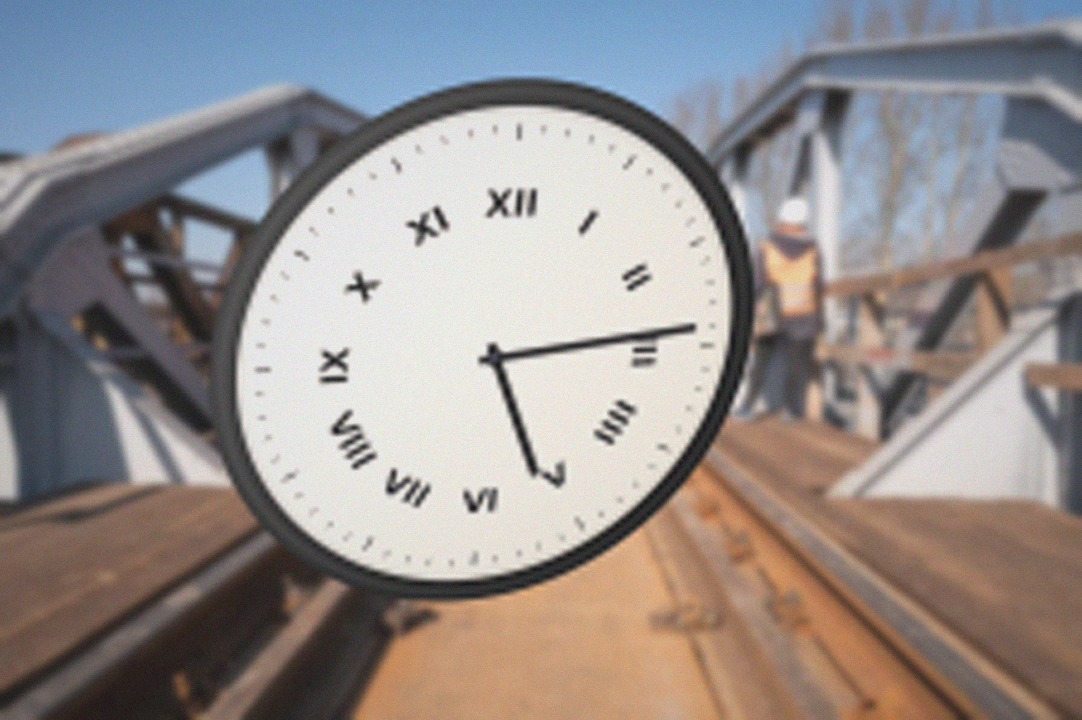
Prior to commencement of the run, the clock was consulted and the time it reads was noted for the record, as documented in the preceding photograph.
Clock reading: 5:14
